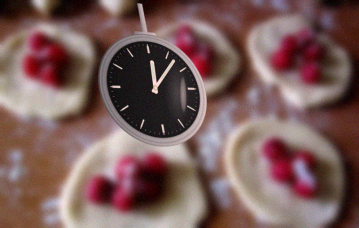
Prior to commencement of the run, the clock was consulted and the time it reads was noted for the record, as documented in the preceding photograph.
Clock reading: 12:07
